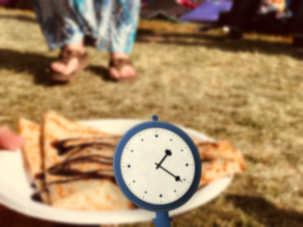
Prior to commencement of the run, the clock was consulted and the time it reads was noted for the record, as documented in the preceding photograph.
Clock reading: 1:21
